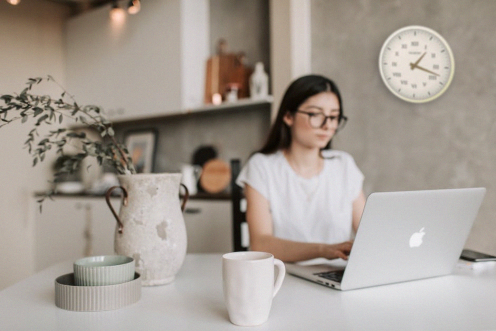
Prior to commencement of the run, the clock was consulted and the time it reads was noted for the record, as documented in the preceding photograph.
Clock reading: 1:18
